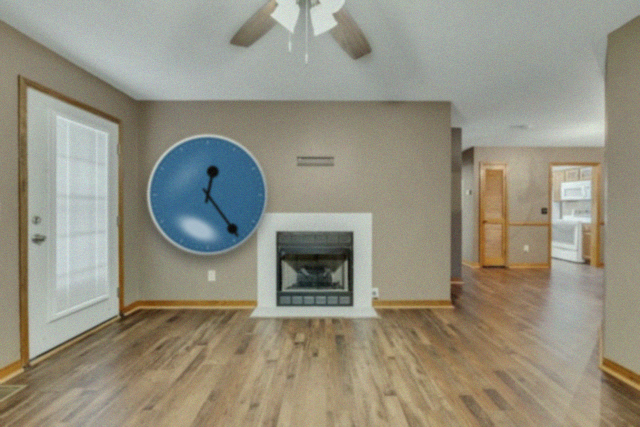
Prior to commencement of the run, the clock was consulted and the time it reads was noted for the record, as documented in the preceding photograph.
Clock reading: 12:24
